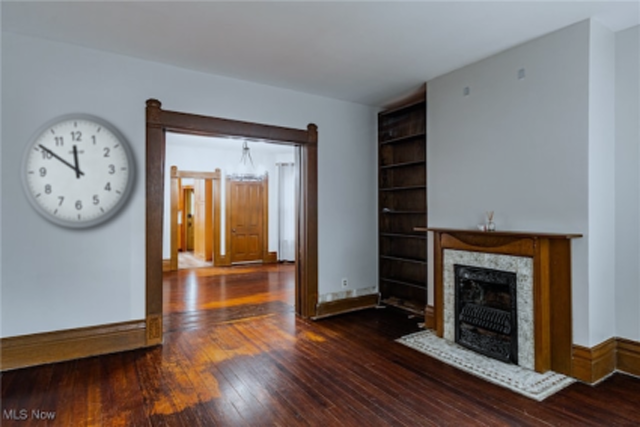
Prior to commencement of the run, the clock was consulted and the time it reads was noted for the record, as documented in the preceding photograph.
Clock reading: 11:51
